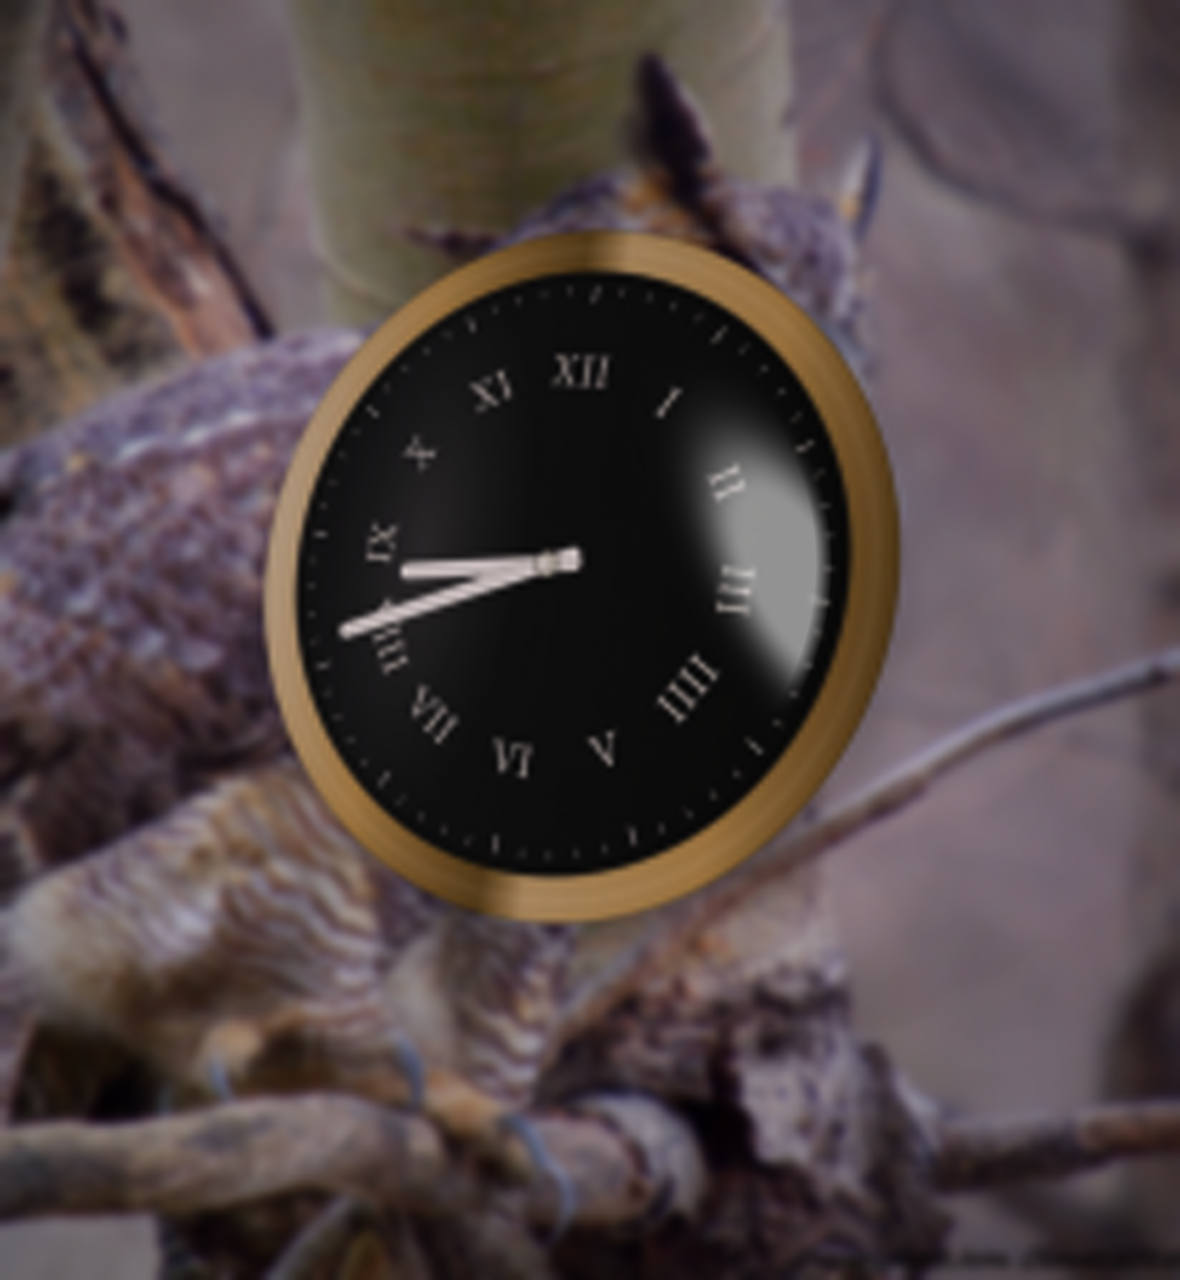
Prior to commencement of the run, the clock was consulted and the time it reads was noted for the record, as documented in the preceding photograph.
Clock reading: 8:41
